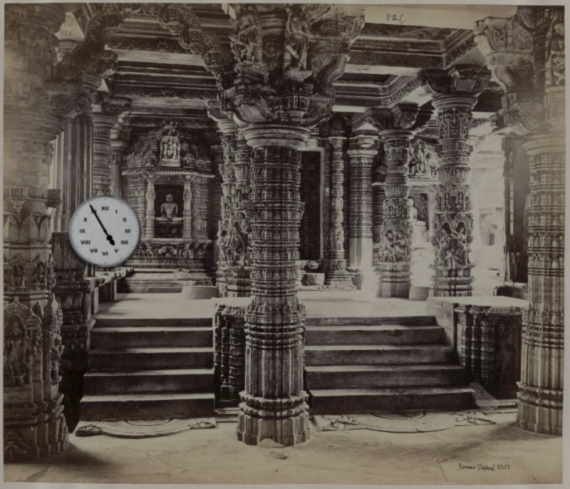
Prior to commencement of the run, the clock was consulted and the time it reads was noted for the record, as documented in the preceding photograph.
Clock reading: 4:55
